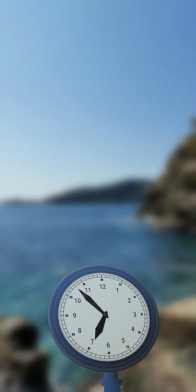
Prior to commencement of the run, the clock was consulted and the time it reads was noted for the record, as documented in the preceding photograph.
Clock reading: 6:53
